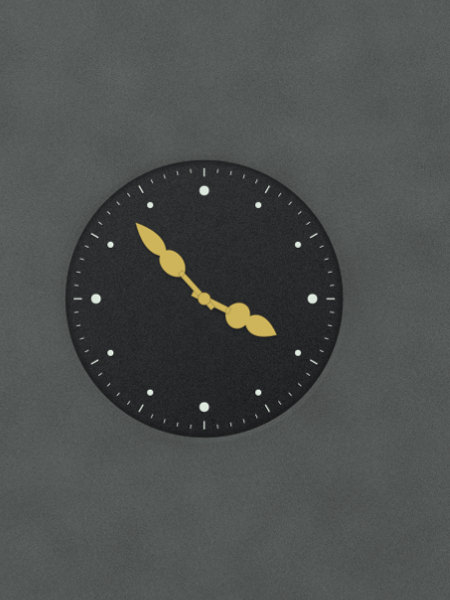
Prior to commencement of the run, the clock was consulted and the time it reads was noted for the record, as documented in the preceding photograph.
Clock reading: 3:53
